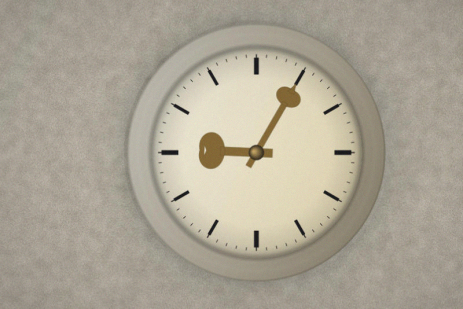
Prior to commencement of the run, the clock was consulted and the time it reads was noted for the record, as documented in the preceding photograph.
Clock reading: 9:05
